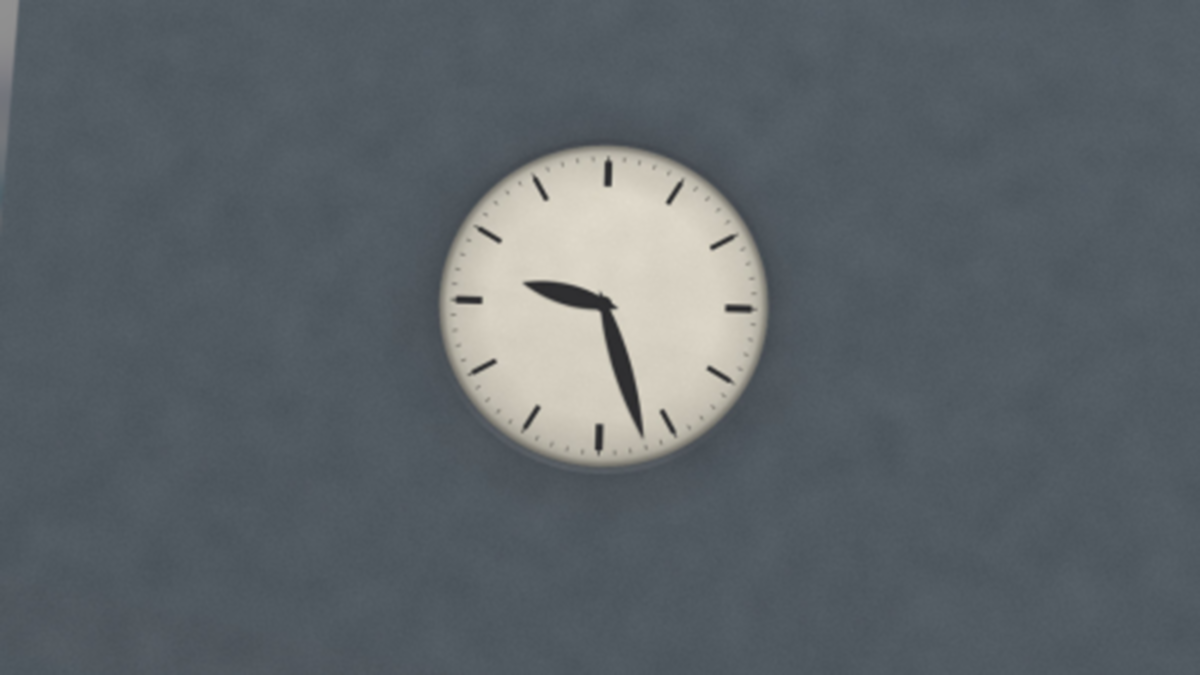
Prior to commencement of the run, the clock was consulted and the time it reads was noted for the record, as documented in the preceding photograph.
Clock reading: 9:27
